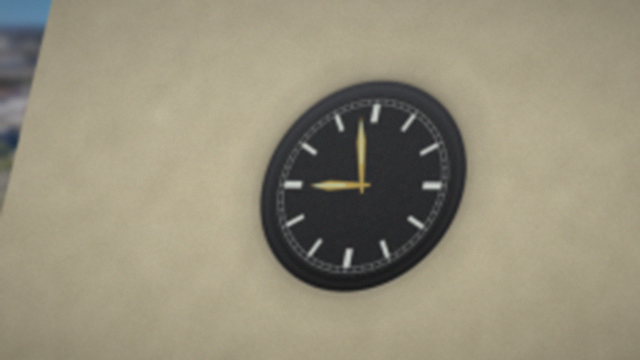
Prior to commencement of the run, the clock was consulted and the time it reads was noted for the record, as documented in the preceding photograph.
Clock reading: 8:58
